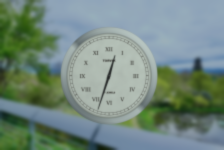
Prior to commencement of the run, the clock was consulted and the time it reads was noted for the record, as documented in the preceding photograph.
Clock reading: 12:33
